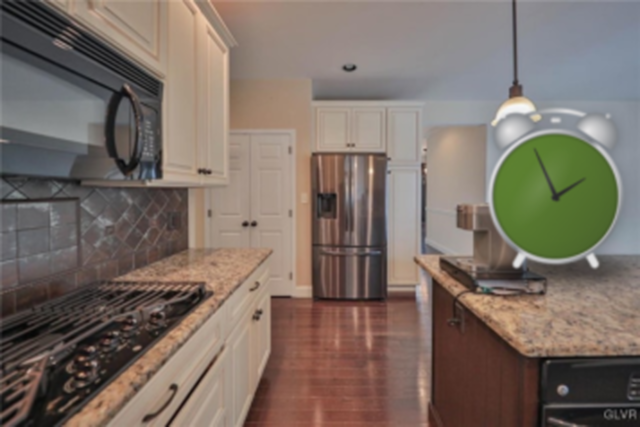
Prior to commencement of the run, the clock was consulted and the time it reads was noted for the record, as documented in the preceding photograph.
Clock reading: 1:56
